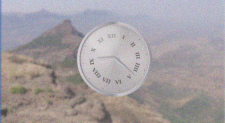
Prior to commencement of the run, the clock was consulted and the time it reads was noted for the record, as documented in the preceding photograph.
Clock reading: 9:23
